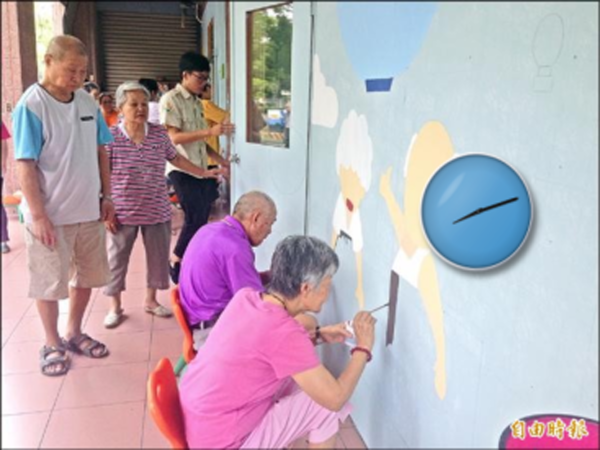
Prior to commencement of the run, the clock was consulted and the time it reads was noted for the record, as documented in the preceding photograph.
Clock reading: 8:12
